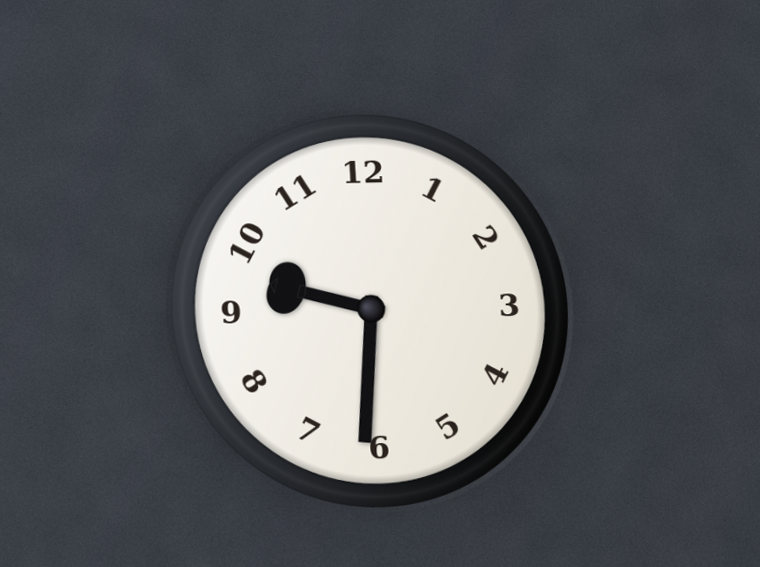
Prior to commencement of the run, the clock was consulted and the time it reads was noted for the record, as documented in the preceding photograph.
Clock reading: 9:31
